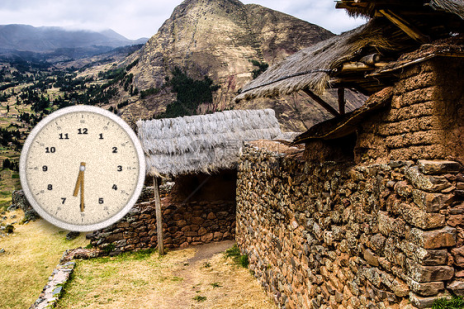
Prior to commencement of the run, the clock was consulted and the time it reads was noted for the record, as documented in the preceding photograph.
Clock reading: 6:30
